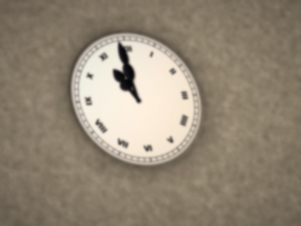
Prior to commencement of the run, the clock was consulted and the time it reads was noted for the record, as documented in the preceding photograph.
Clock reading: 10:59
